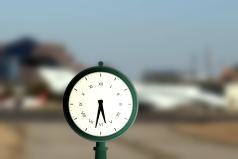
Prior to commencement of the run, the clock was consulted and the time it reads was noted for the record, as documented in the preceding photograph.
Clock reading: 5:32
